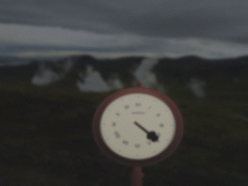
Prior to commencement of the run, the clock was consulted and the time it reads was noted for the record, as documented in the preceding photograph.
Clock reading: 4:22
